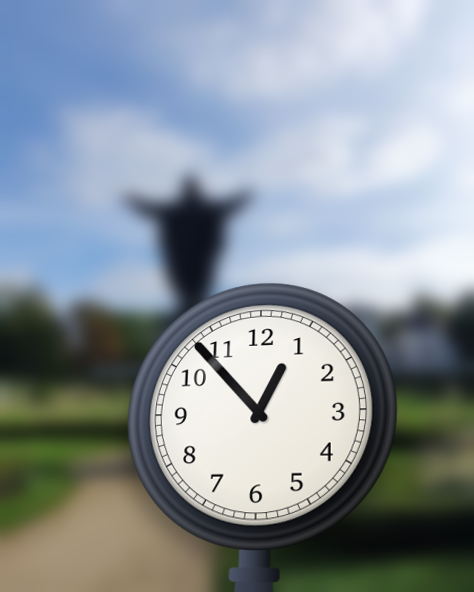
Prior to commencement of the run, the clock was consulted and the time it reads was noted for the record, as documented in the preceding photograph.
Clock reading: 12:53
